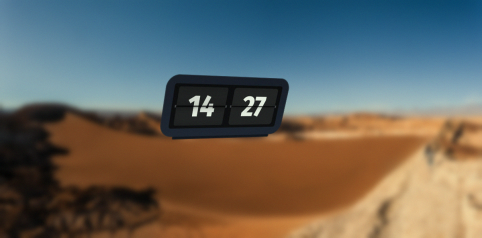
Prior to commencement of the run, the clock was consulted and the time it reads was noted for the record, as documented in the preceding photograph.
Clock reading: 14:27
